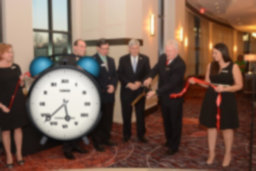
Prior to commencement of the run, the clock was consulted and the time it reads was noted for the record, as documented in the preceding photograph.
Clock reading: 5:38
